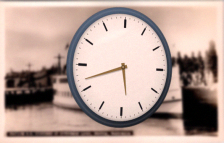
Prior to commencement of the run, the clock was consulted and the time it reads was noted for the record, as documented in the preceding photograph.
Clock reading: 5:42
